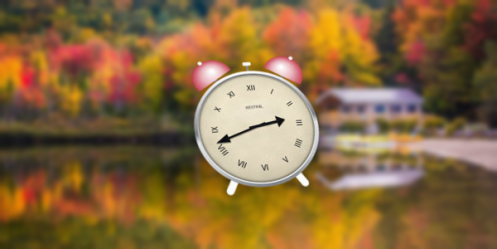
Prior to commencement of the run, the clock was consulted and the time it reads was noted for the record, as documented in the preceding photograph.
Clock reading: 2:42
